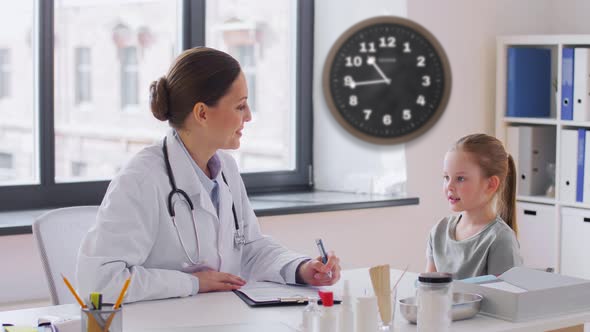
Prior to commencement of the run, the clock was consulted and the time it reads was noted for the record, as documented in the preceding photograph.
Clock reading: 10:44
